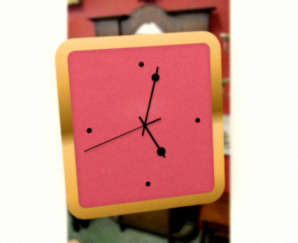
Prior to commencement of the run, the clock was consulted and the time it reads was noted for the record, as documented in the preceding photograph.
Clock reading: 5:02:42
